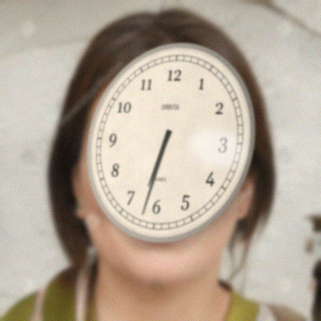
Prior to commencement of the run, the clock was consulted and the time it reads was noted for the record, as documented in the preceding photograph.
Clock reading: 6:32
